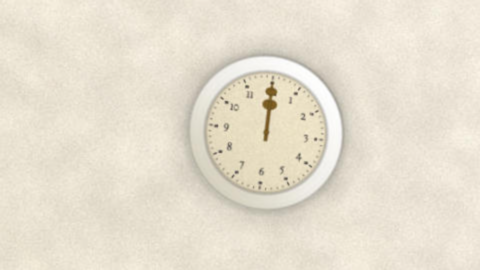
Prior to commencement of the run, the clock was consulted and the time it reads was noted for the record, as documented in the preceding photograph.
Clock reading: 12:00
